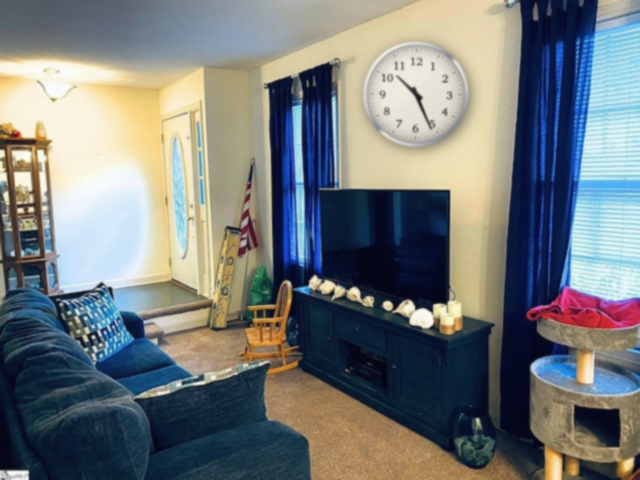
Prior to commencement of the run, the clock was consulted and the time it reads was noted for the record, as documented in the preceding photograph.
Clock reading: 10:26
